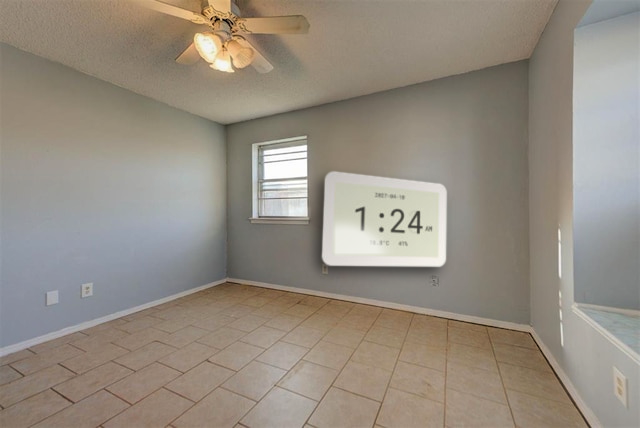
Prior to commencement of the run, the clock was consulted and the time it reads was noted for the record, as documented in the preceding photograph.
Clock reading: 1:24
